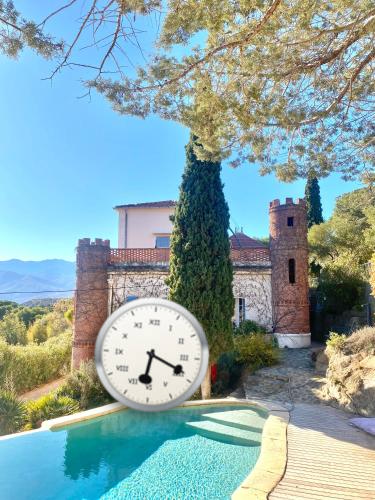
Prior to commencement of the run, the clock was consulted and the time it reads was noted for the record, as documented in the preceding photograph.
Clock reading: 6:19
